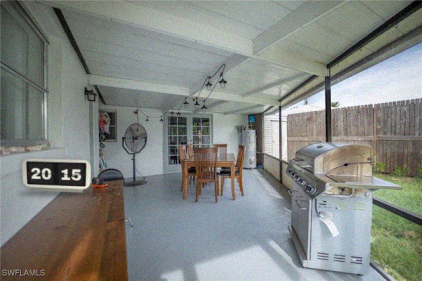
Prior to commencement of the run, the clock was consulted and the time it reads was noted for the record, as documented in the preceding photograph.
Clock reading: 20:15
